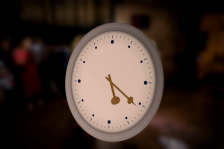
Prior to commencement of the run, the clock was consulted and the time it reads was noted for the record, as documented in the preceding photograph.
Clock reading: 5:21
